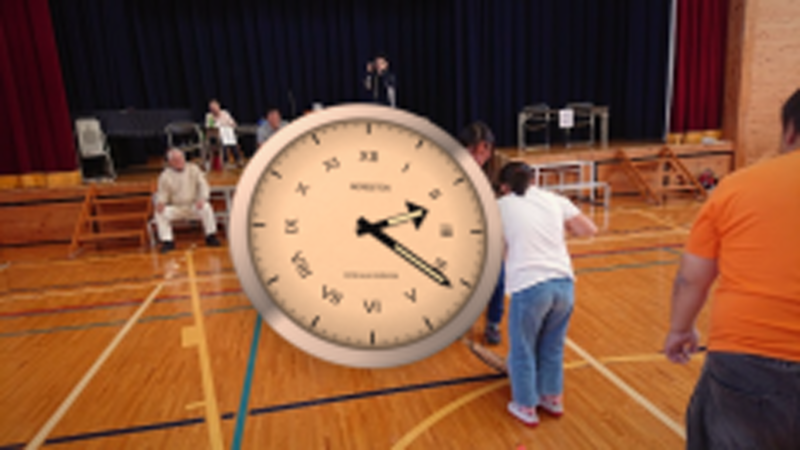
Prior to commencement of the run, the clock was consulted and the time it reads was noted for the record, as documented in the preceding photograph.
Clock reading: 2:21
